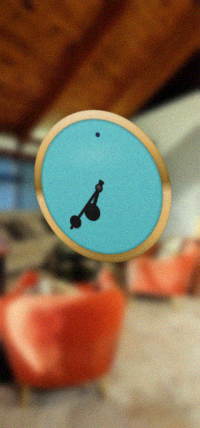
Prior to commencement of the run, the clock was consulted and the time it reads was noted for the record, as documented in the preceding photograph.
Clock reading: 6:36
